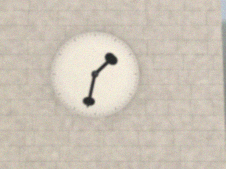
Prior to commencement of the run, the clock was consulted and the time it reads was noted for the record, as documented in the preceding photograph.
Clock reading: 1:32
